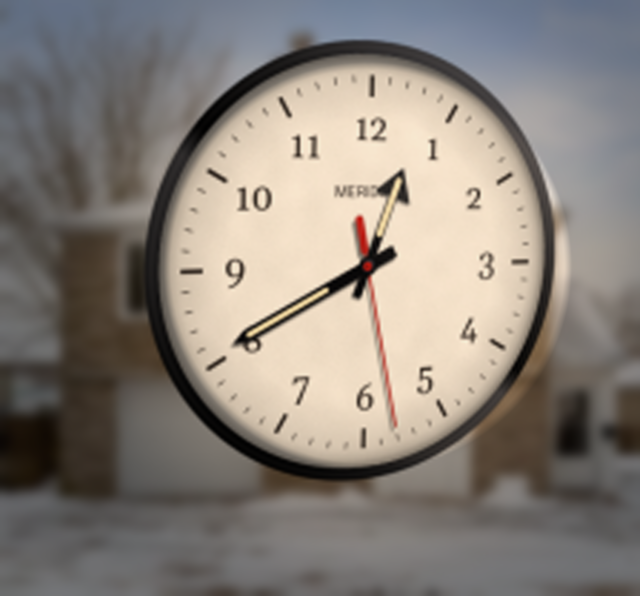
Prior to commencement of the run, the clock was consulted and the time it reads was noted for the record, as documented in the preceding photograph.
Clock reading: 12:40:28
